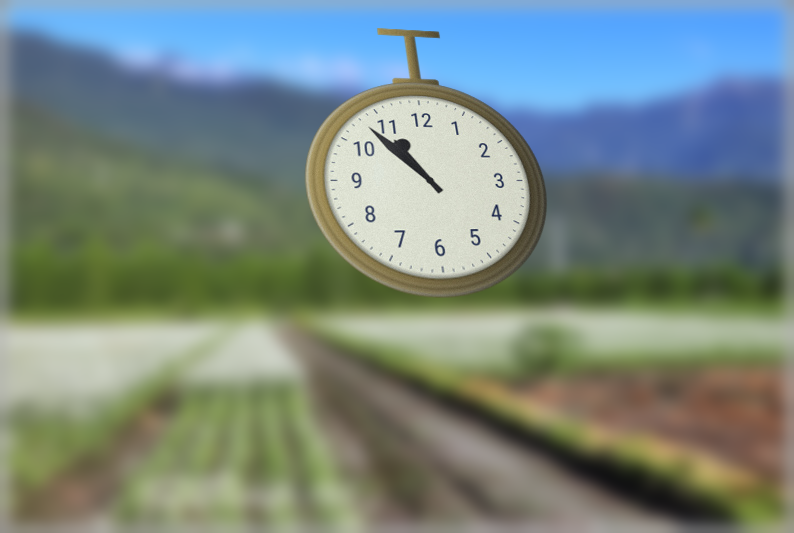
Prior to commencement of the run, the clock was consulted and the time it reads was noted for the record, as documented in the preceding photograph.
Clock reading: 10:53
